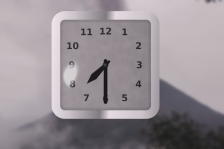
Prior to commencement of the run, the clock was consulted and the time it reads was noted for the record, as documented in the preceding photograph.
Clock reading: 7:30
